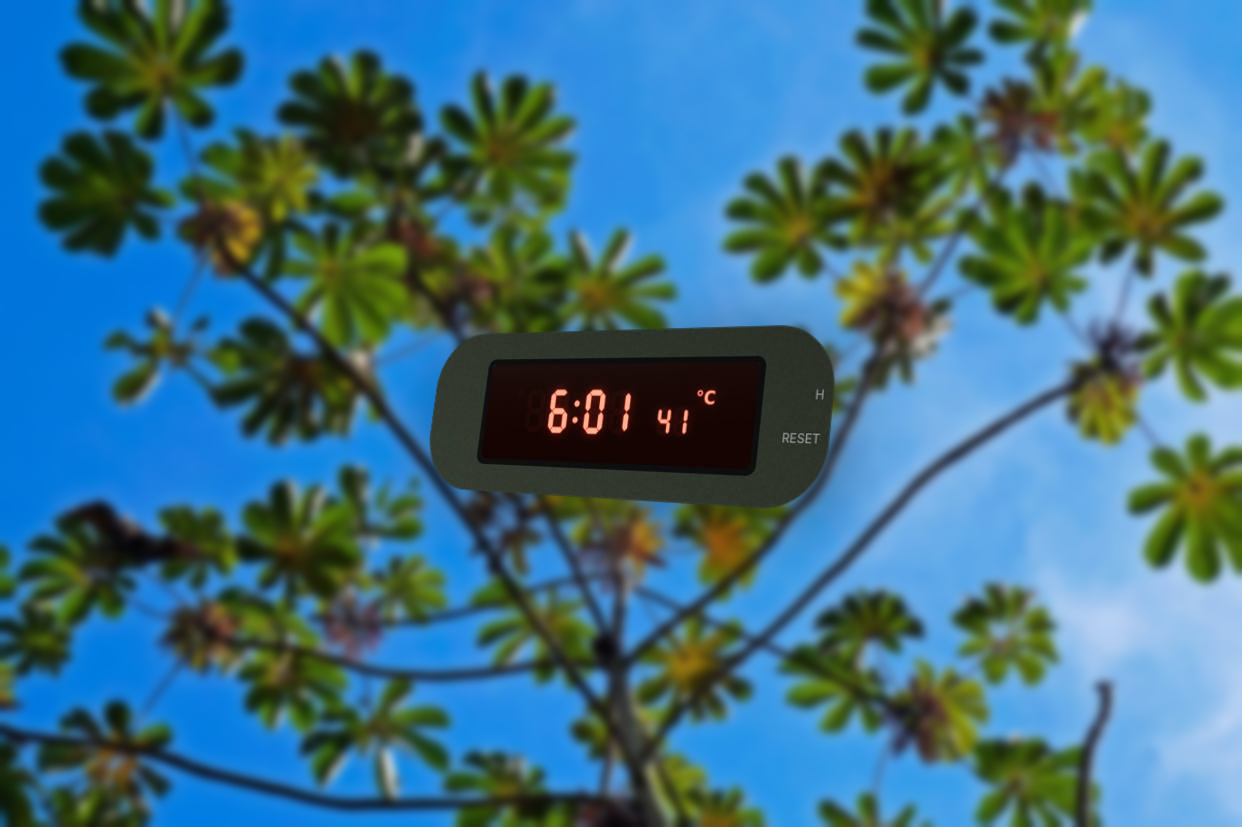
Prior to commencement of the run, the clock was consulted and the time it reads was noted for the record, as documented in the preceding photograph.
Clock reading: 6:01
